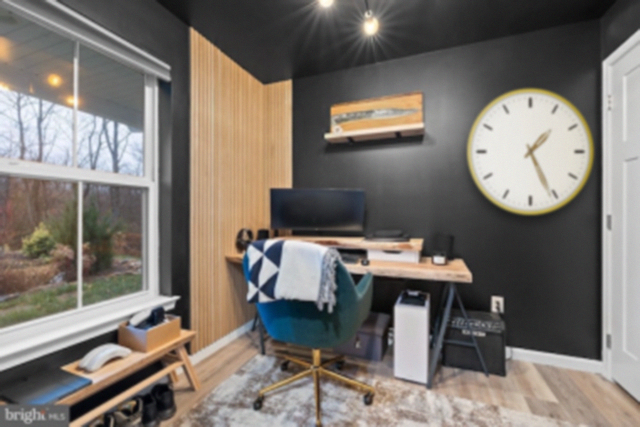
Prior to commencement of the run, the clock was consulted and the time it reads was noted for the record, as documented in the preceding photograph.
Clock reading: 1:26
